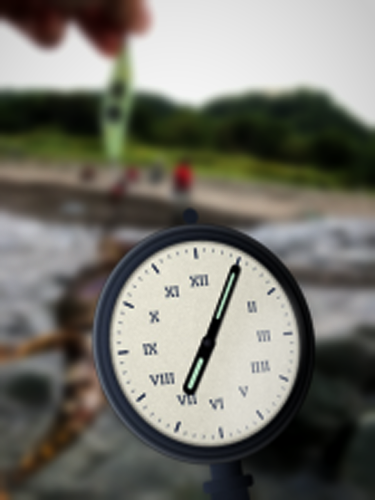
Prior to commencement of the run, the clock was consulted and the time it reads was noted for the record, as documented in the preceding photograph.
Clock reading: 7:05
